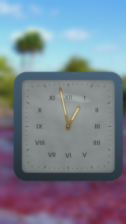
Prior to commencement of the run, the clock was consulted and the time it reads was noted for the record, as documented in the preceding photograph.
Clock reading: 12:58
